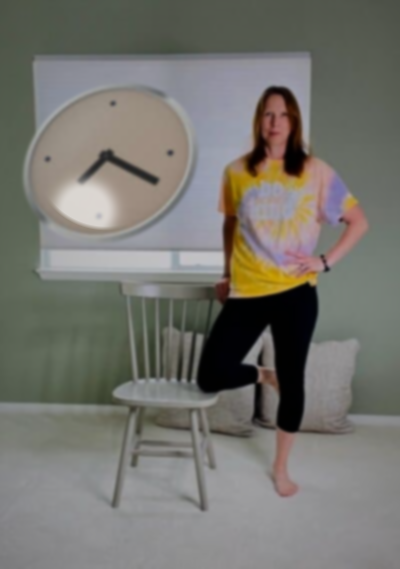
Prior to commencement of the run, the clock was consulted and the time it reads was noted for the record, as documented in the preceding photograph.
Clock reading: 7:20
